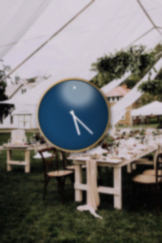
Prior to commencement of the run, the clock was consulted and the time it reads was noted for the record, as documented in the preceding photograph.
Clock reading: 5:22
